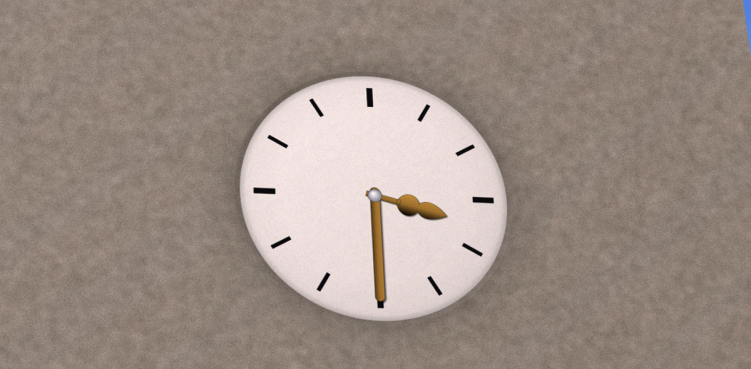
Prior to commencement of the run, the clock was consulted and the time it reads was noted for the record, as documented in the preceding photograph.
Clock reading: 3:30
